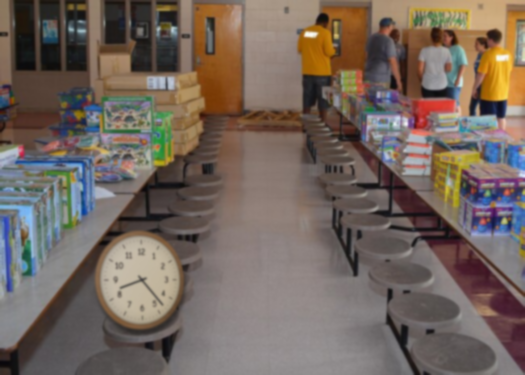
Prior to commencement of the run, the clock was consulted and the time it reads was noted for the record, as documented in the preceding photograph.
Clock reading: 8:23
